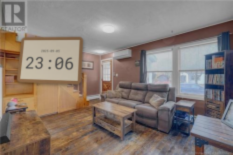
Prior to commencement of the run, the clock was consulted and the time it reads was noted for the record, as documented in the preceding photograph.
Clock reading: 23:06
